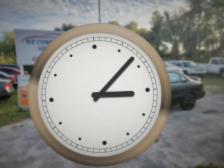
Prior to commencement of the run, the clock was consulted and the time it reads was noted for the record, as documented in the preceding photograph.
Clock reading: 3:08
